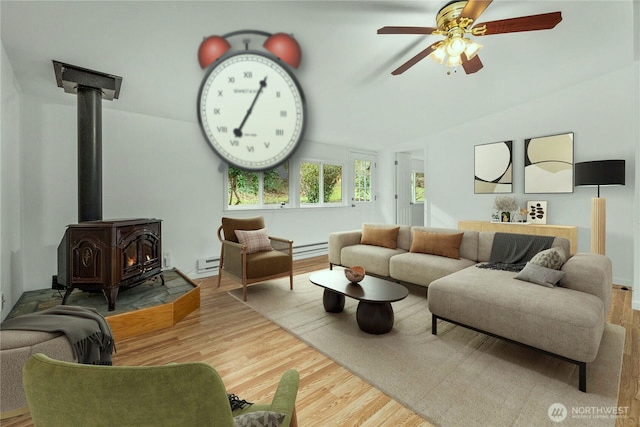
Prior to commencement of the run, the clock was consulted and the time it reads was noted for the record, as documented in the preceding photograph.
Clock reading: 7:05
